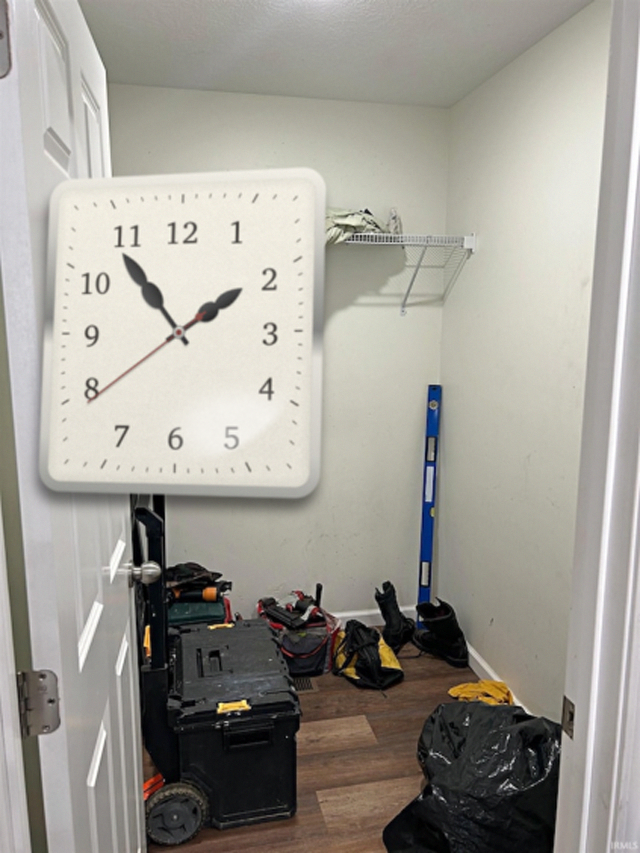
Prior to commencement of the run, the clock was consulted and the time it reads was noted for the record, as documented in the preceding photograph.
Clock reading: 1:53:39
